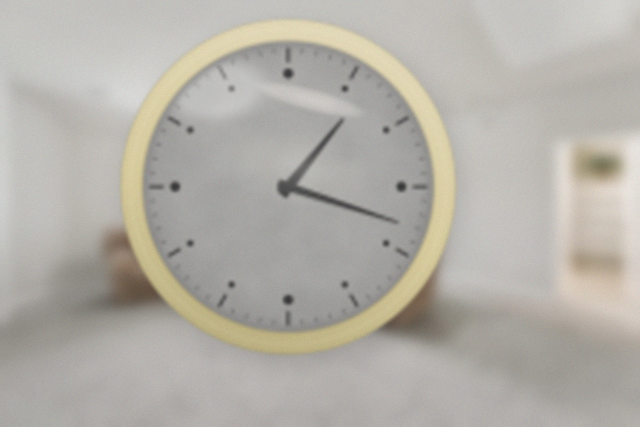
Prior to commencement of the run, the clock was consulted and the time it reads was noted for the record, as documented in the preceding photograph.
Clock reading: 1:18
